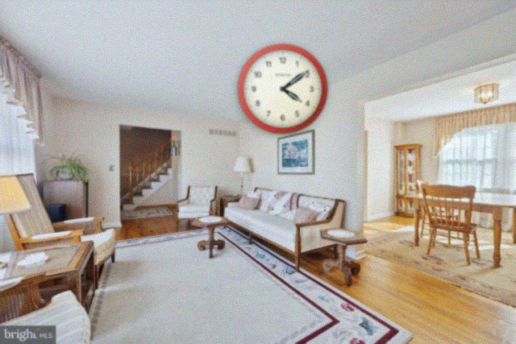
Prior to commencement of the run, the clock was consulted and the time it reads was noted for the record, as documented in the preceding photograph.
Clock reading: 4:09
